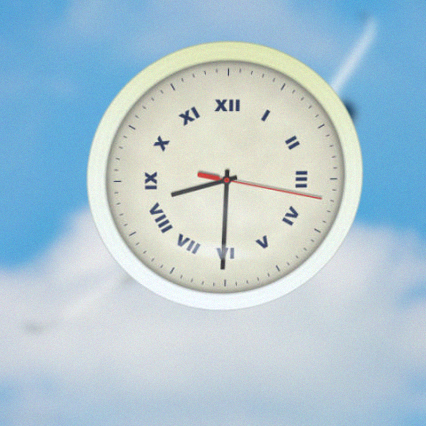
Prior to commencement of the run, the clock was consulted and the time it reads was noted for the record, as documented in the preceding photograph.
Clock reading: 8:30:17
